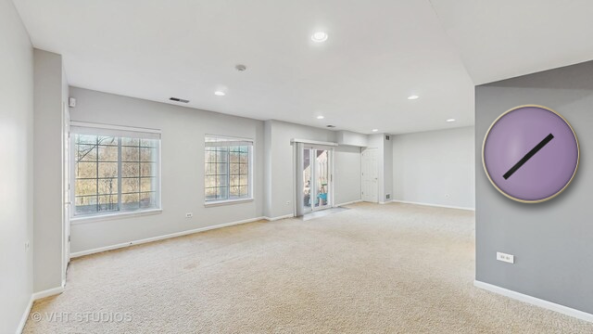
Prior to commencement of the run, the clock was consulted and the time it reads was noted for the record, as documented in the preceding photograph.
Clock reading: 1:38
